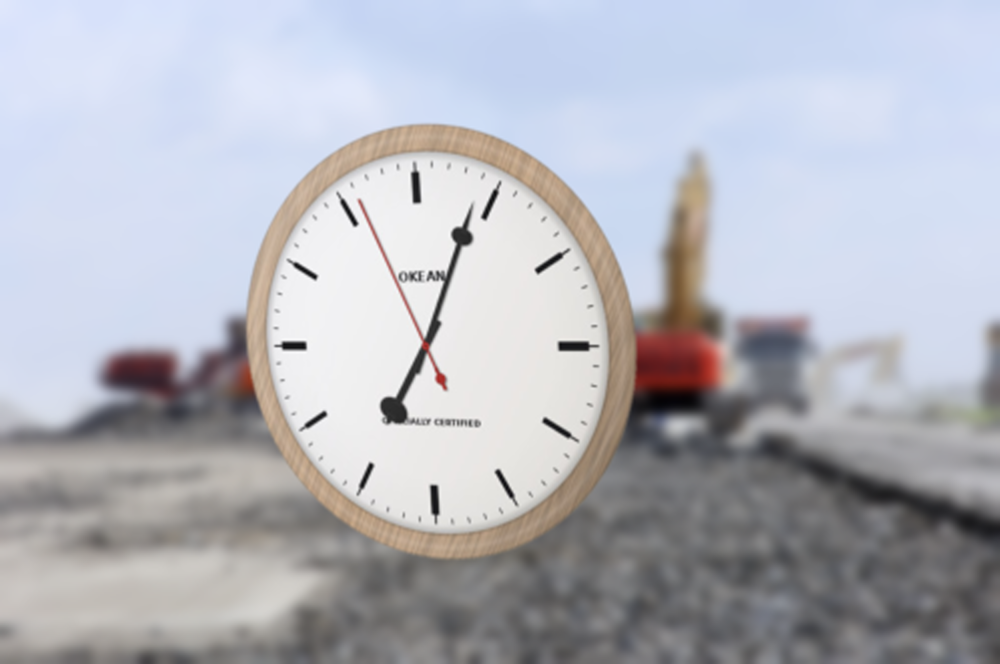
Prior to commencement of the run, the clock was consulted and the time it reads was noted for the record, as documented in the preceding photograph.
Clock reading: 7:03:56
